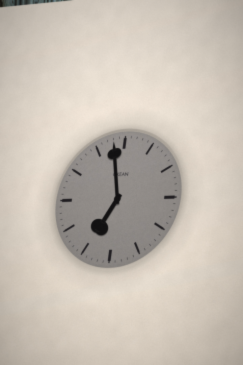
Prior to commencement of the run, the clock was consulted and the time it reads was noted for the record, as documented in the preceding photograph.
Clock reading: 6:58
